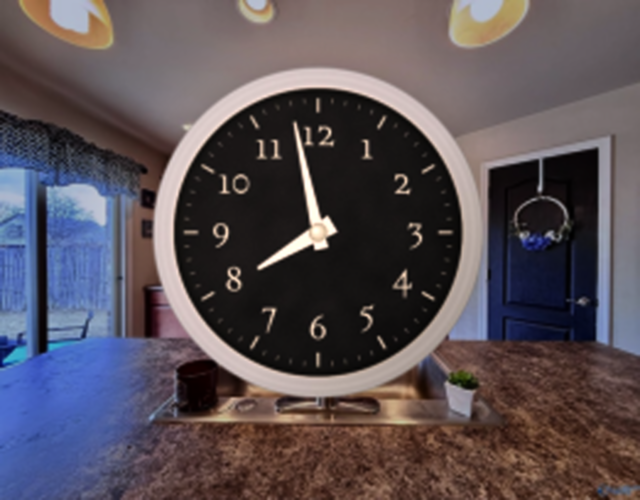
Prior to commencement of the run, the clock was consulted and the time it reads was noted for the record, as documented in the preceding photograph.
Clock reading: 7:58
